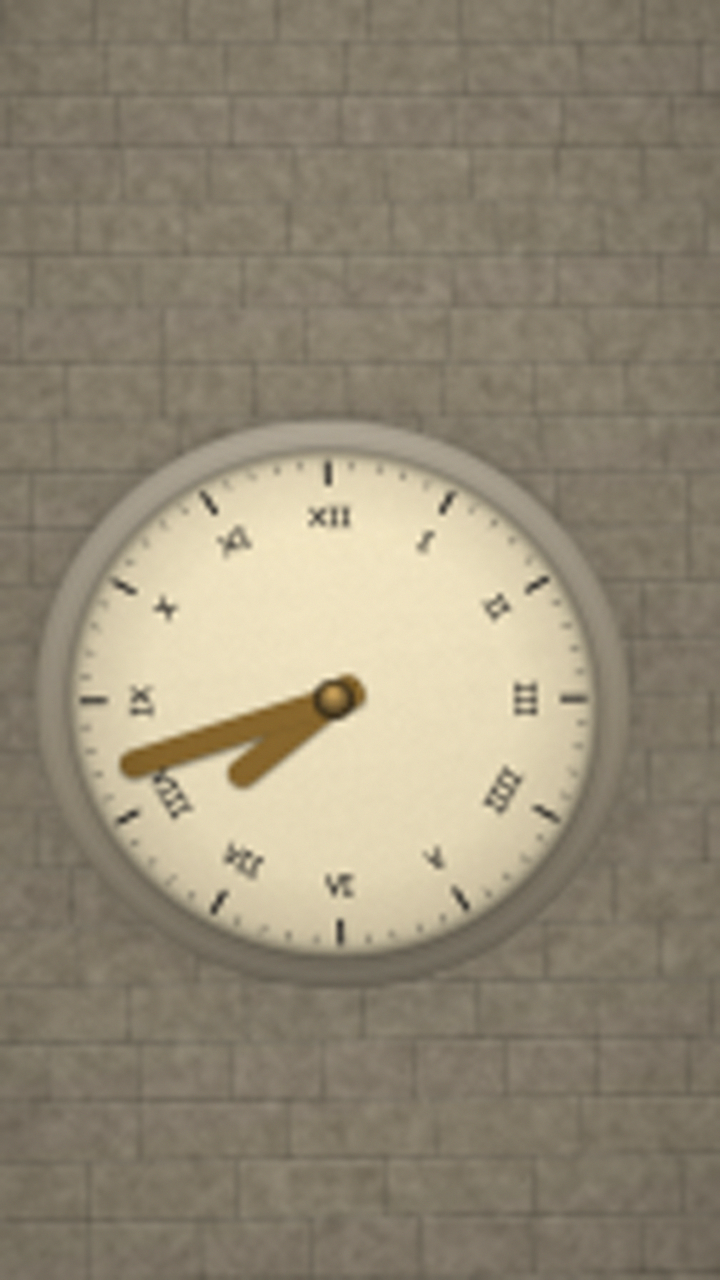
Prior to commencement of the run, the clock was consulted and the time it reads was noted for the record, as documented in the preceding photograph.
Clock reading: 7:42
